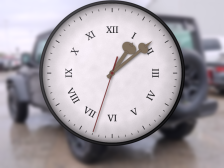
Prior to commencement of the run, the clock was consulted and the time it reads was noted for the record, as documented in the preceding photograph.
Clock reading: 1:08:33
